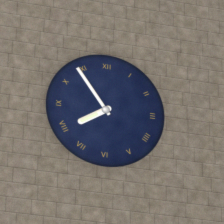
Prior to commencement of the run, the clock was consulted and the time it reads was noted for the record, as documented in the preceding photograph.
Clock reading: 7:54
